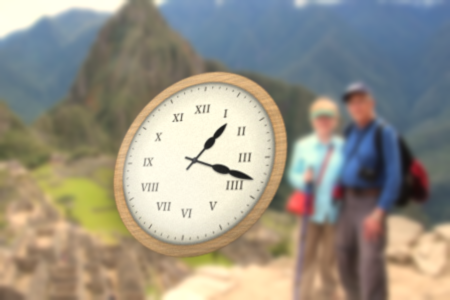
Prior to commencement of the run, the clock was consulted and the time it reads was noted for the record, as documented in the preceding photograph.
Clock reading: 1:18
